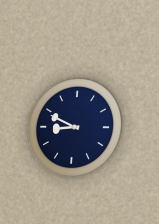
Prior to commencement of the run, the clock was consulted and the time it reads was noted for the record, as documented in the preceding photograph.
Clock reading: 8:49
